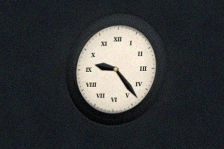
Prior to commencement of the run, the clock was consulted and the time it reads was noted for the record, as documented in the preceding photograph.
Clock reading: 9:23
